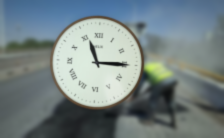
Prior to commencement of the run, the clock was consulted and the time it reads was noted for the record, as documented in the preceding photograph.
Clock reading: 11:15
